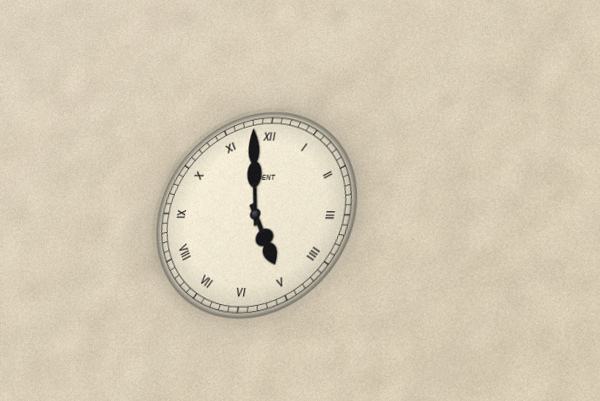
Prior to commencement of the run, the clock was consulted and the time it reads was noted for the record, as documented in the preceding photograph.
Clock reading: 4:58
